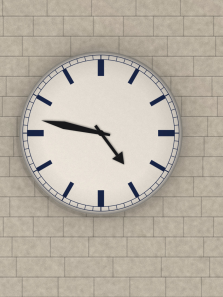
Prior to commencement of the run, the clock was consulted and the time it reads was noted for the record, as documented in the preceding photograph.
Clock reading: 4:47
